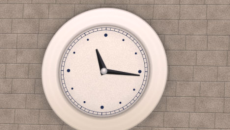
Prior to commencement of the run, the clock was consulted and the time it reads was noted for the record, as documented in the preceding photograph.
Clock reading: 11:16
